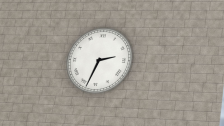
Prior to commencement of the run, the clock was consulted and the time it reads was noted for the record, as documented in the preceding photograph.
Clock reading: 2:33
